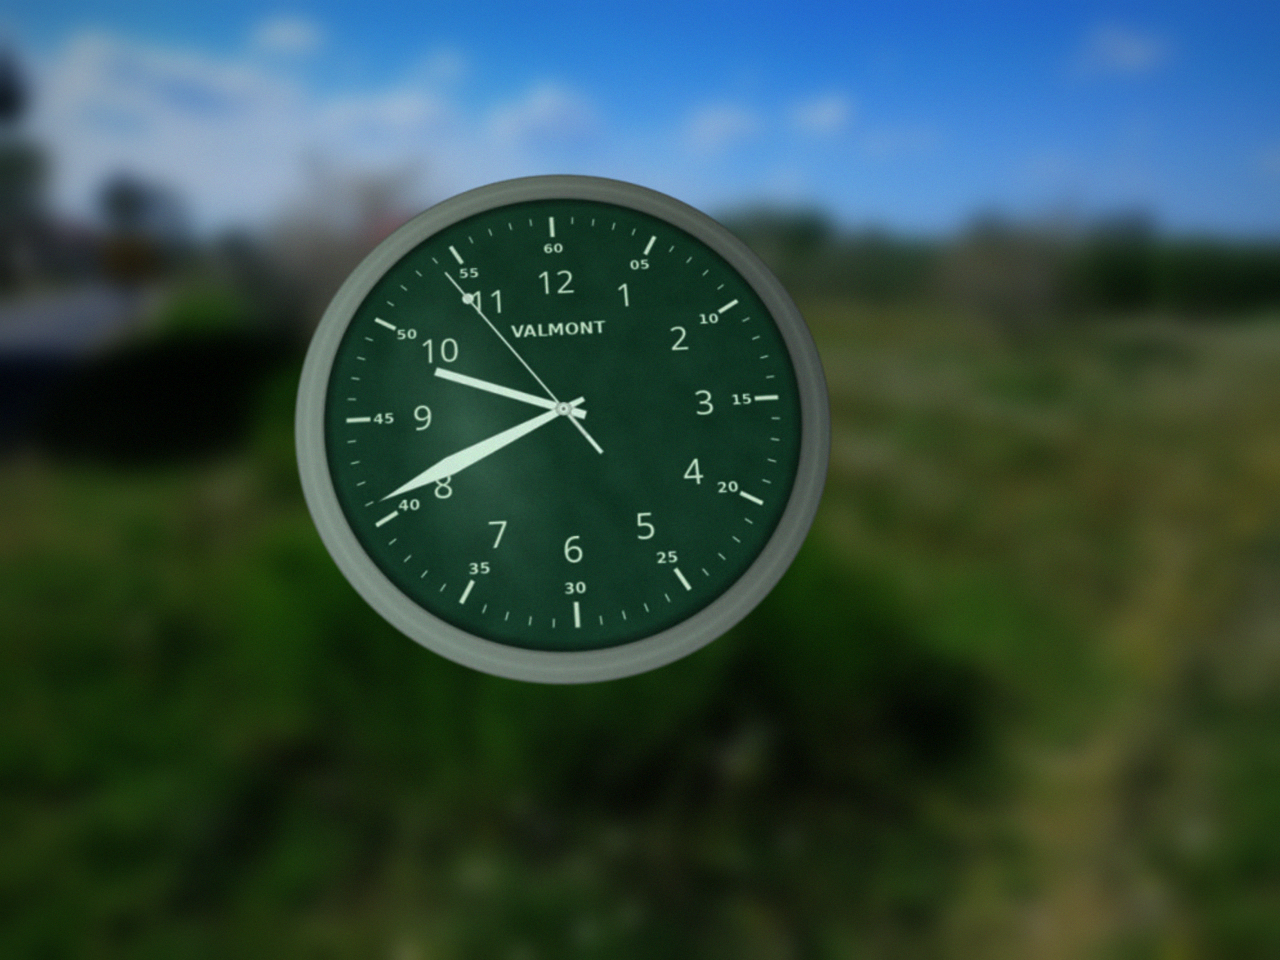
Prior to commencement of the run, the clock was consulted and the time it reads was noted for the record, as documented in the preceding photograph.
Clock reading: 9:40:54
